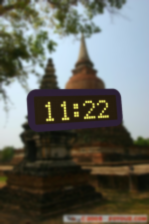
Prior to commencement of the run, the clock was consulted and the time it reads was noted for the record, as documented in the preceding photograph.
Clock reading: 11:22
